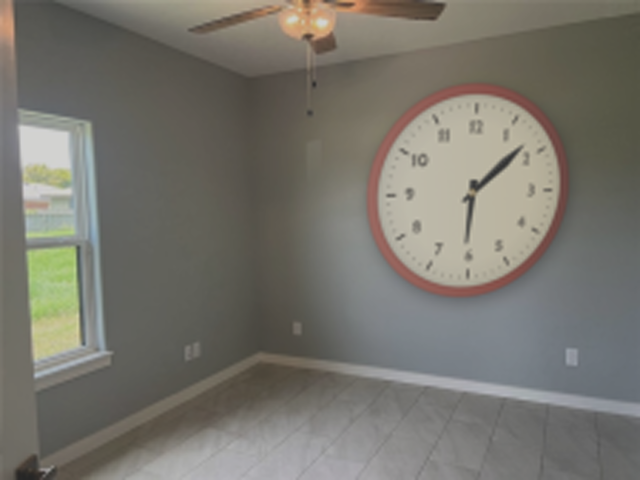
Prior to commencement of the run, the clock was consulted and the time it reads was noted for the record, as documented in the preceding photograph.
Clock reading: 6:08
